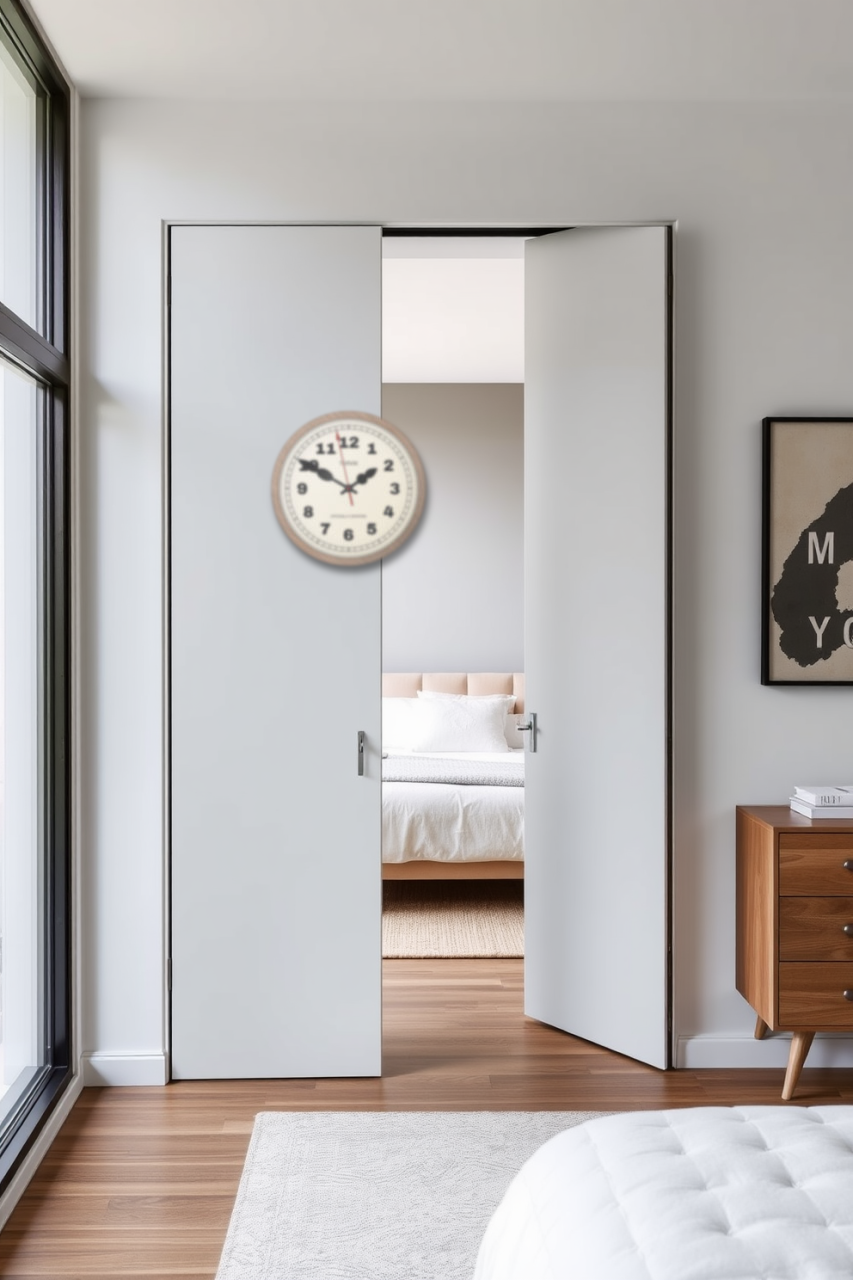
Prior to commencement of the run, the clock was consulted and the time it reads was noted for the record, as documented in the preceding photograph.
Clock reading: 1:49:58
